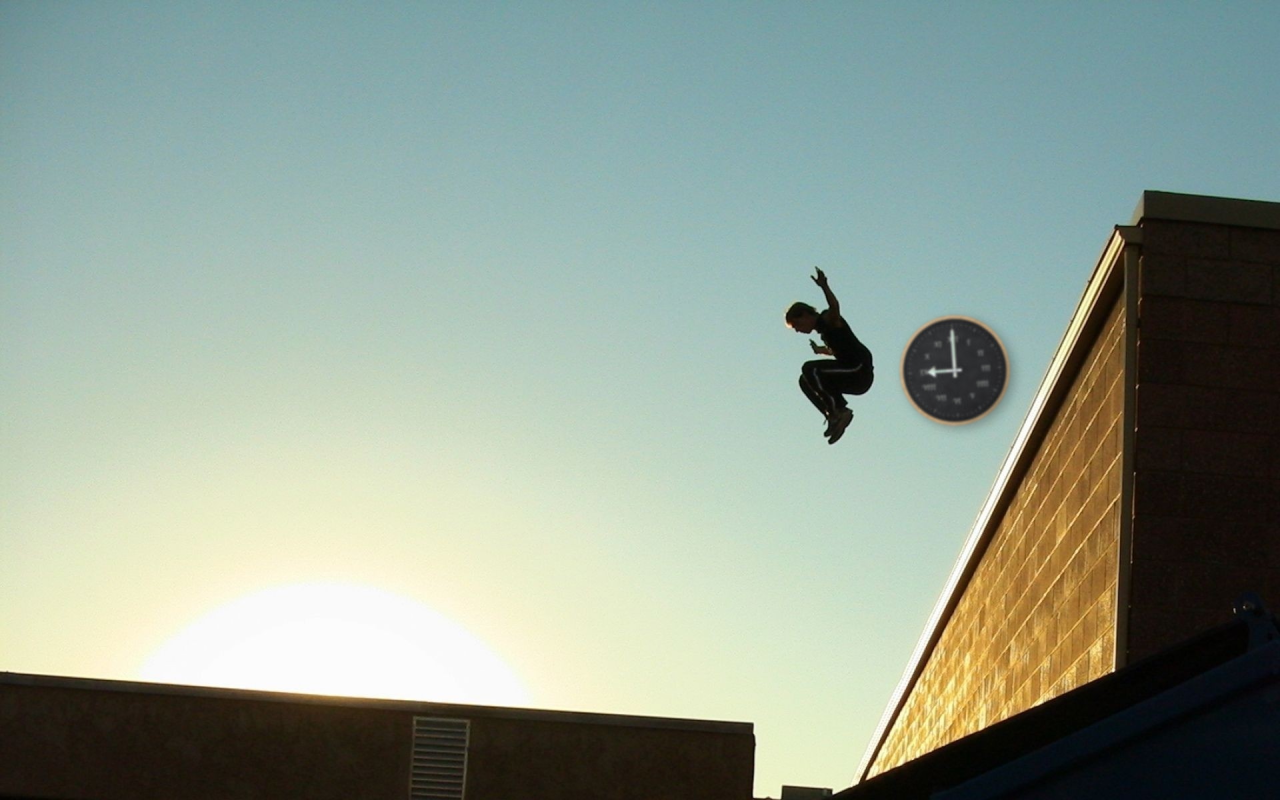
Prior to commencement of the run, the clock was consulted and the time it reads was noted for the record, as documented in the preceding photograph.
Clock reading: 9:00
